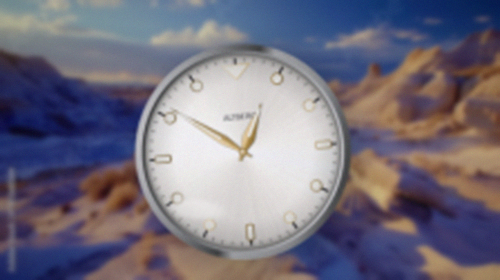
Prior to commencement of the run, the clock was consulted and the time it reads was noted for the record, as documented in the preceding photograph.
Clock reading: 12:51
